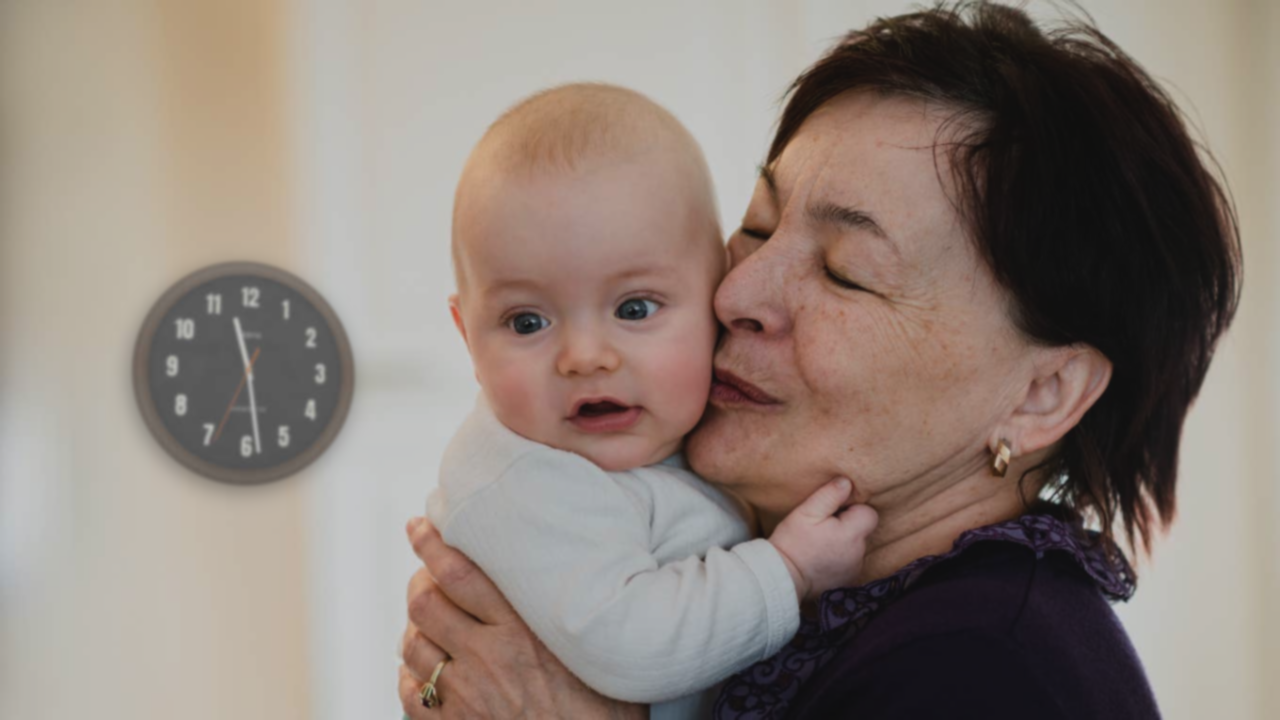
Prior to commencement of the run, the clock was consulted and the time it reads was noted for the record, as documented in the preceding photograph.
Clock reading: 11:28:34
